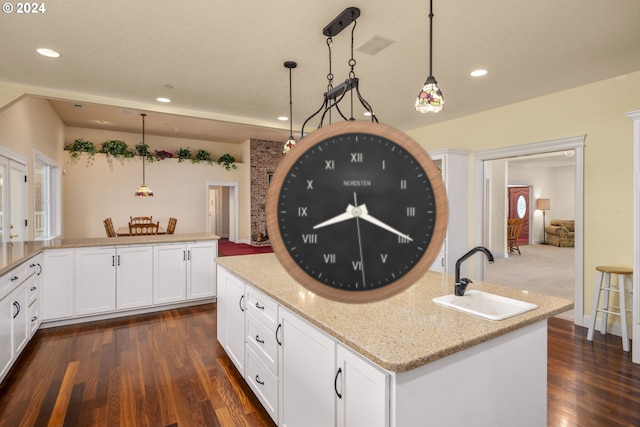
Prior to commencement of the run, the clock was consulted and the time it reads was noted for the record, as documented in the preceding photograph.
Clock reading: 8:19:29
